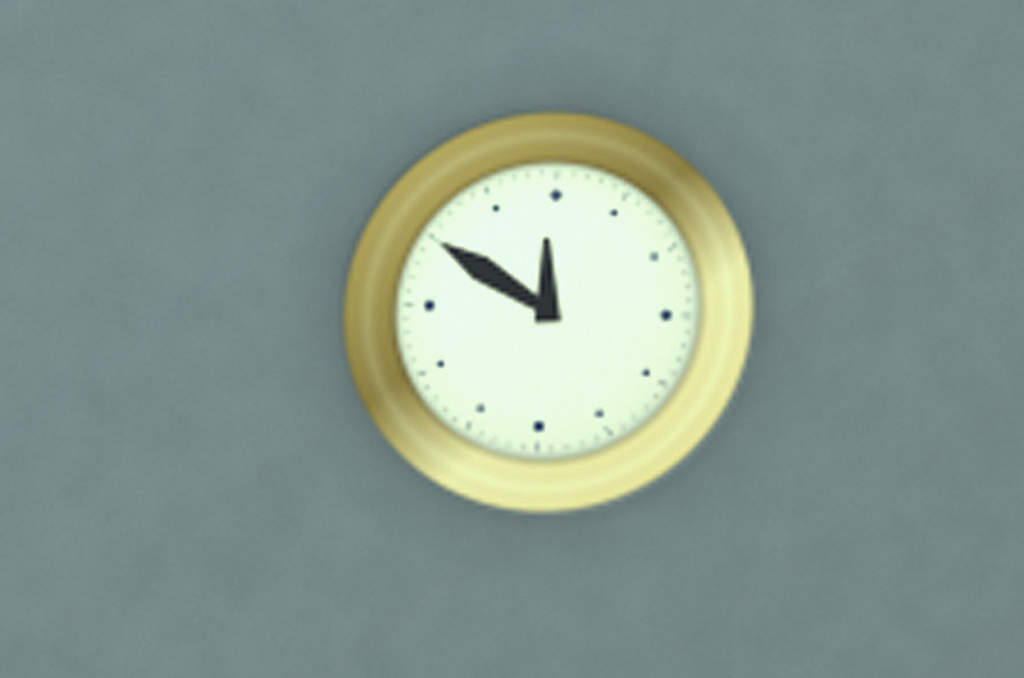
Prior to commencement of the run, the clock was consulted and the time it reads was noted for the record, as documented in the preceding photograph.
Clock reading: 11:50
